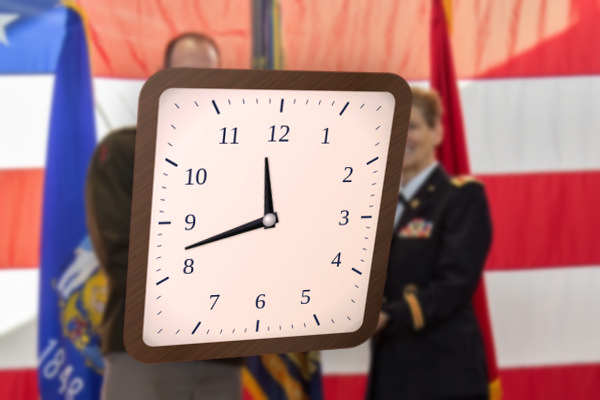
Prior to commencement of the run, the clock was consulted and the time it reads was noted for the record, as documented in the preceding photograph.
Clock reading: 11:42
